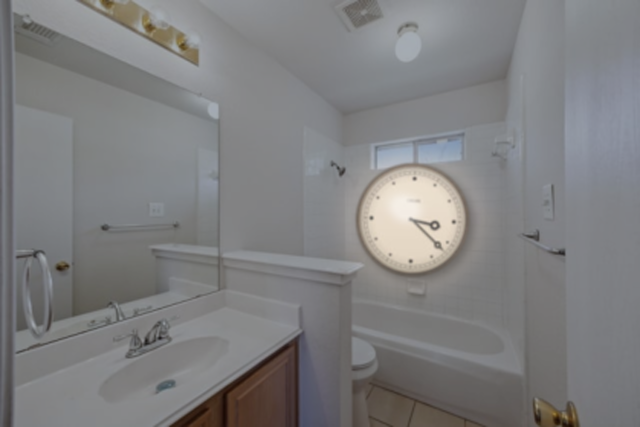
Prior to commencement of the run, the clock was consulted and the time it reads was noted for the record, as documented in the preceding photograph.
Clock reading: 3:22
